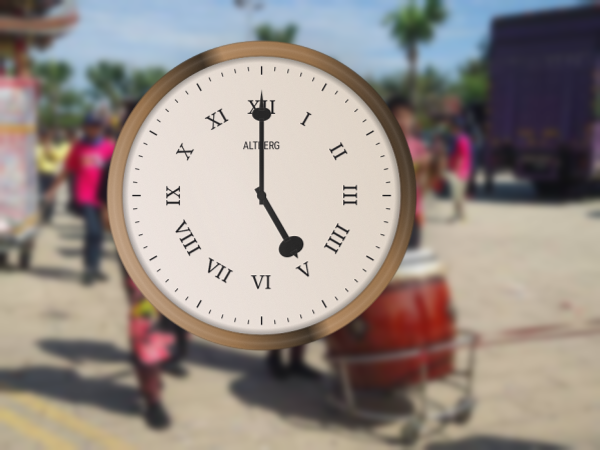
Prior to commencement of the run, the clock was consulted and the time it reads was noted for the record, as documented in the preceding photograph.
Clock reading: 5:00
